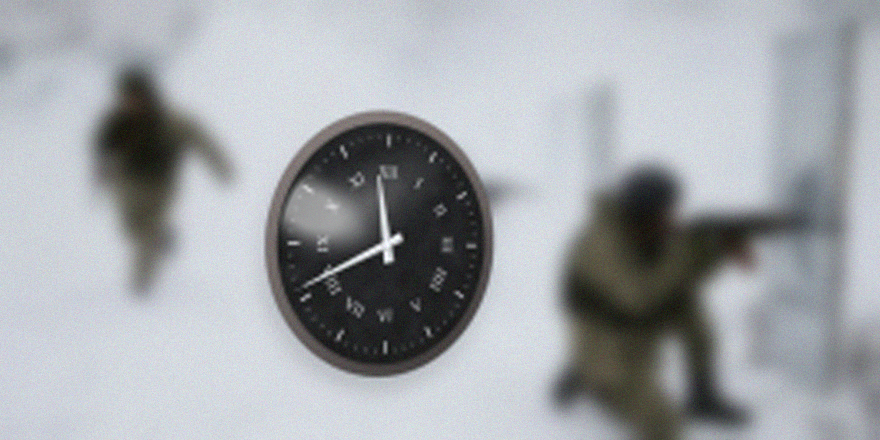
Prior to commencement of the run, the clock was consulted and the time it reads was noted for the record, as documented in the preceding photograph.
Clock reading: 11:41
